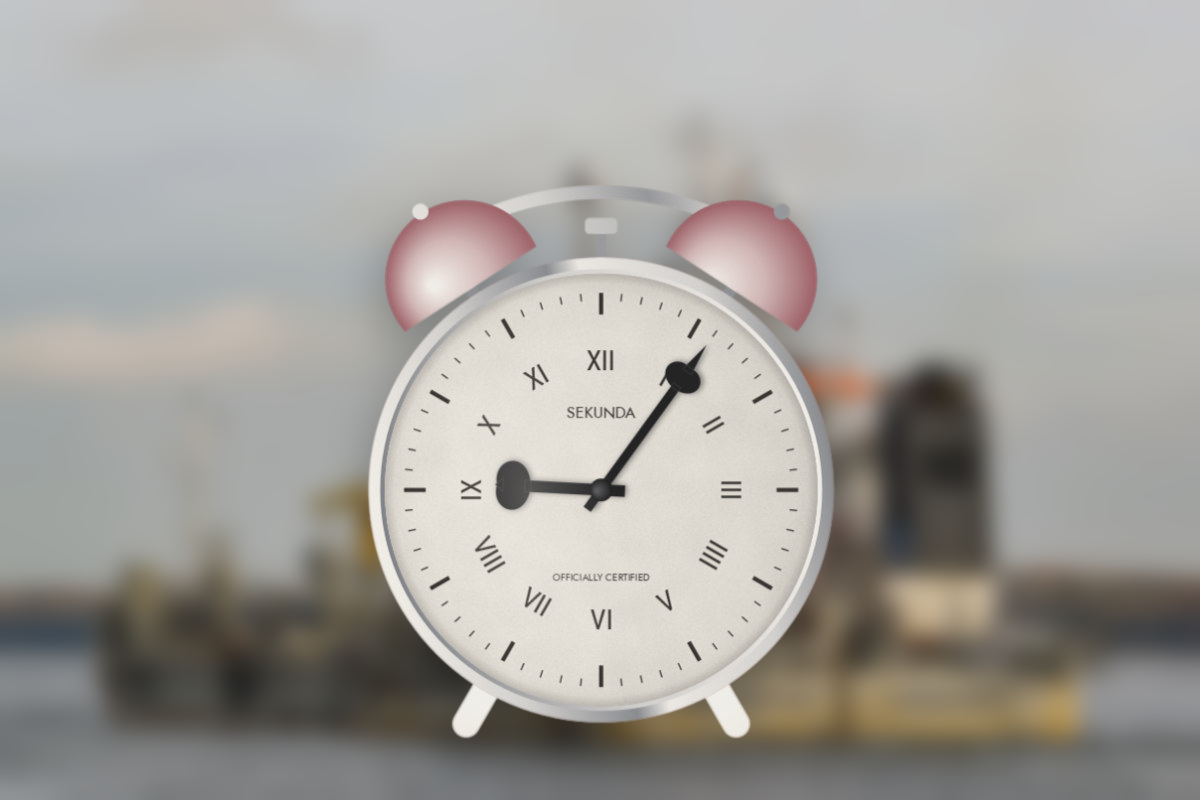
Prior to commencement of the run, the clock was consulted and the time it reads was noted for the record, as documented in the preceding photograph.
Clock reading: 9:06
